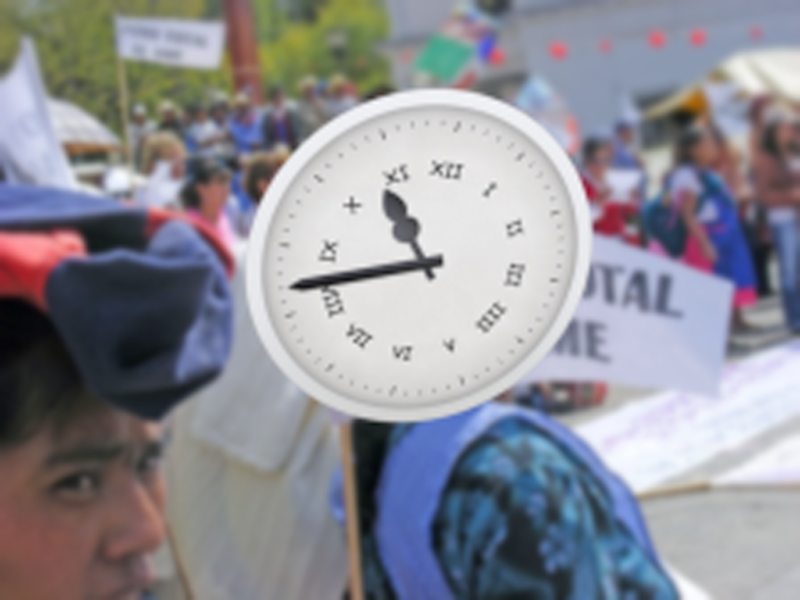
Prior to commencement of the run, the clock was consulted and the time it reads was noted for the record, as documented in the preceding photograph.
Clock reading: 10:42
